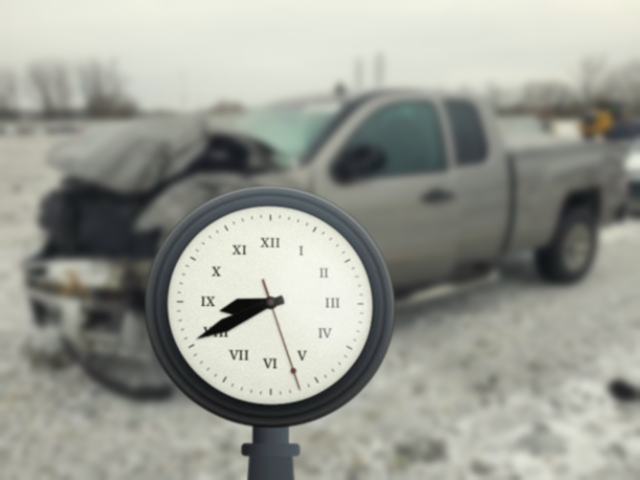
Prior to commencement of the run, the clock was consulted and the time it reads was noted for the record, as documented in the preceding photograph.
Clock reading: 8:40:27
